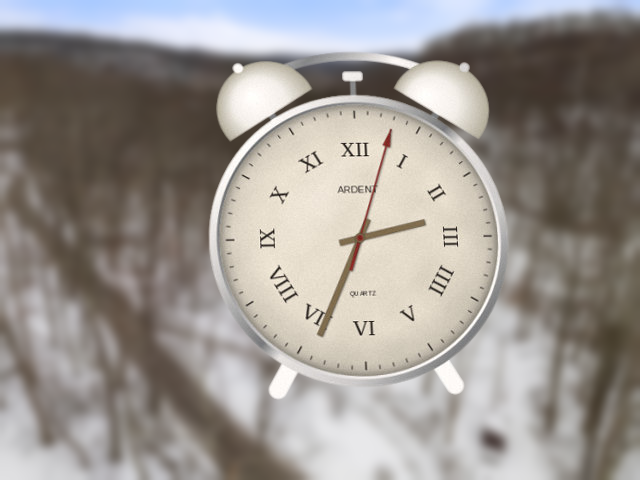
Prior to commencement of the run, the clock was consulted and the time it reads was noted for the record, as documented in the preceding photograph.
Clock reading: 2:34:03
